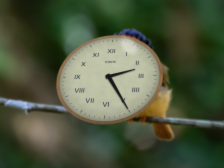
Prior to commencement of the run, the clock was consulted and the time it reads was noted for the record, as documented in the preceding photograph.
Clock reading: 2:25
